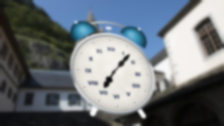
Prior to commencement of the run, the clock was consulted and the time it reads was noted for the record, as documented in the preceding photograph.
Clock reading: 7:07
